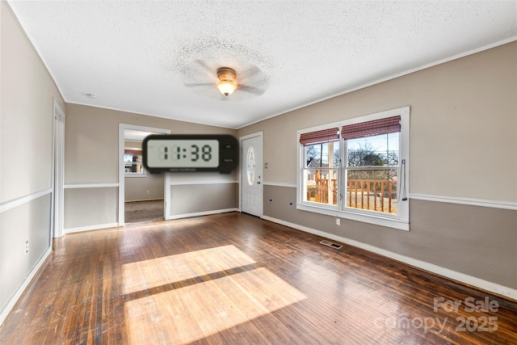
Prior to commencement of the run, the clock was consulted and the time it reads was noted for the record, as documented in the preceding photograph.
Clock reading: 11:38
